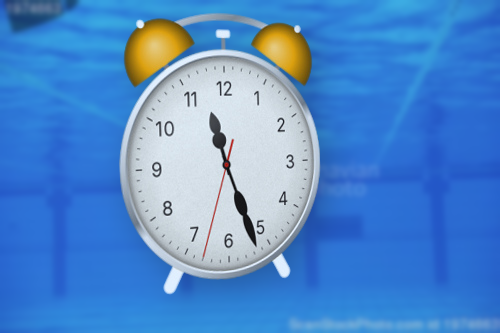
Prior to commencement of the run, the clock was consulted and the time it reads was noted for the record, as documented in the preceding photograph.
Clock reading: 11:26:33
